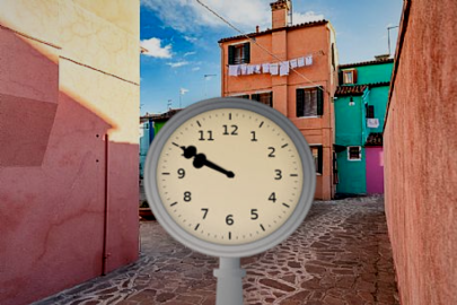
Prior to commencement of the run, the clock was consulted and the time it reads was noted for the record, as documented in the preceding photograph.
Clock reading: 9:50
